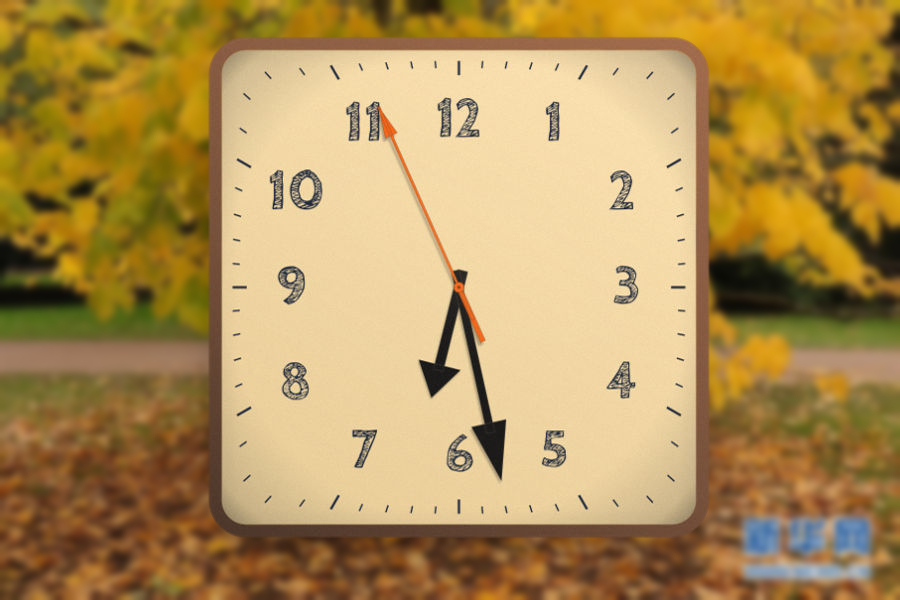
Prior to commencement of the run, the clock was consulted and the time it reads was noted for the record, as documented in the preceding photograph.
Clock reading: 6:27:56
